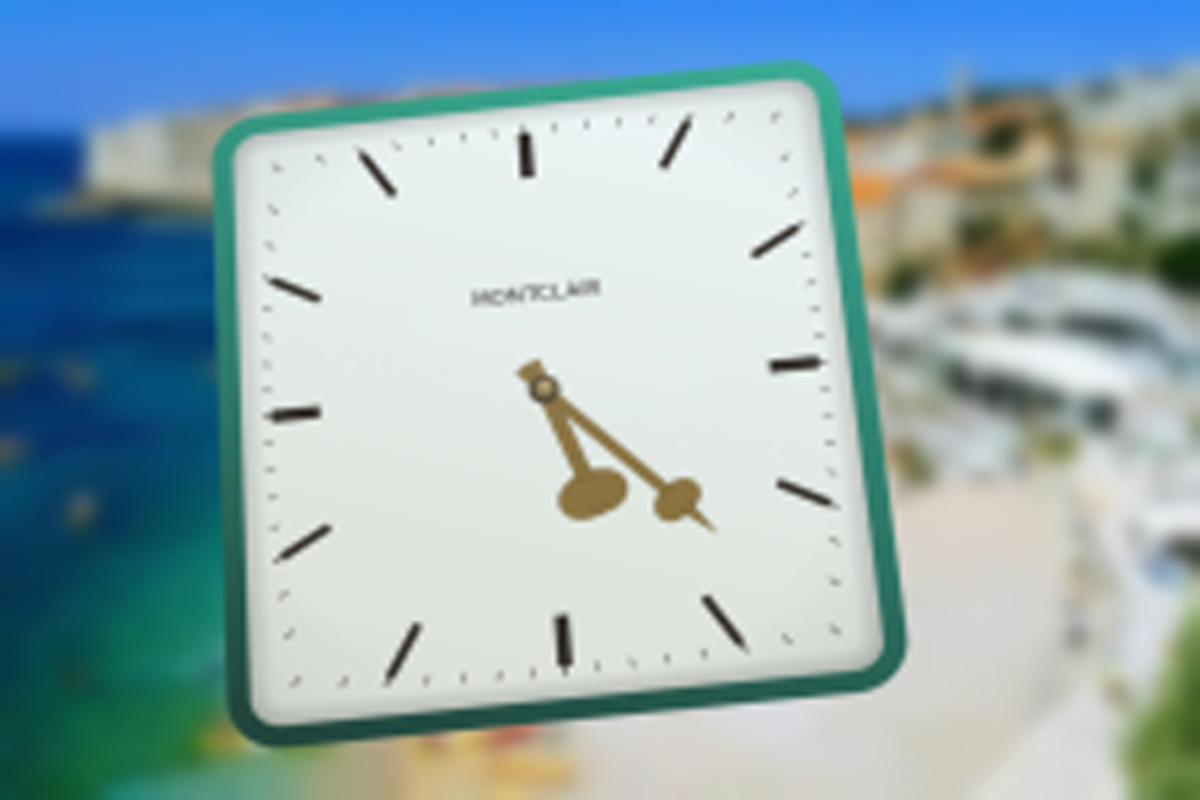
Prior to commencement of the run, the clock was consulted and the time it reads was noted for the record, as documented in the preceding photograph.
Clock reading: 5:23
